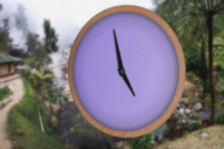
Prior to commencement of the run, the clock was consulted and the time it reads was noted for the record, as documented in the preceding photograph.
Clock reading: 4:58
